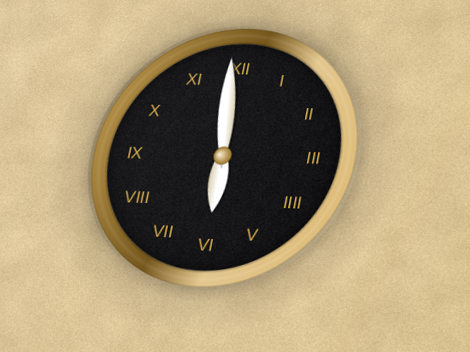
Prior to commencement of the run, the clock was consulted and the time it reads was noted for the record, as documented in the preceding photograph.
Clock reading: 5:59
